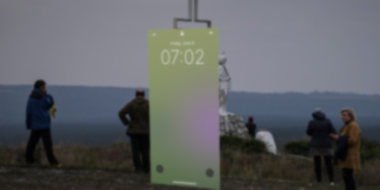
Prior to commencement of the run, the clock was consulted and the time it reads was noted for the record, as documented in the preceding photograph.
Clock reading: 7:02
